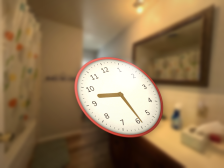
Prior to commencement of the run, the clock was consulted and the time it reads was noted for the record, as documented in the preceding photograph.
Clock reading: 9:29
